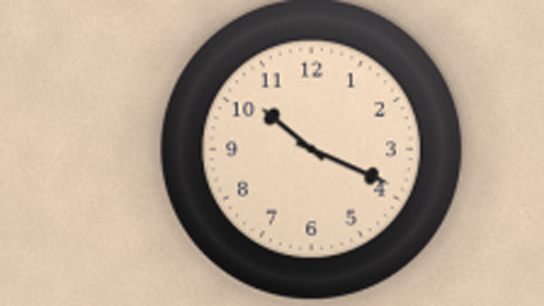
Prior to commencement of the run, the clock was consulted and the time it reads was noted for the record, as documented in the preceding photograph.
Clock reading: 10:19
